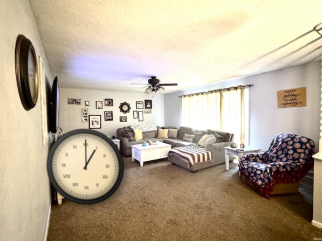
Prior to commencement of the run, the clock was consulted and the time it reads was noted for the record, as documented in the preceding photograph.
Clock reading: 1:00
